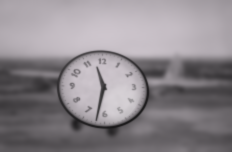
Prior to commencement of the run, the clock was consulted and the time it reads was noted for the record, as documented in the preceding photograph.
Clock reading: 11:32
